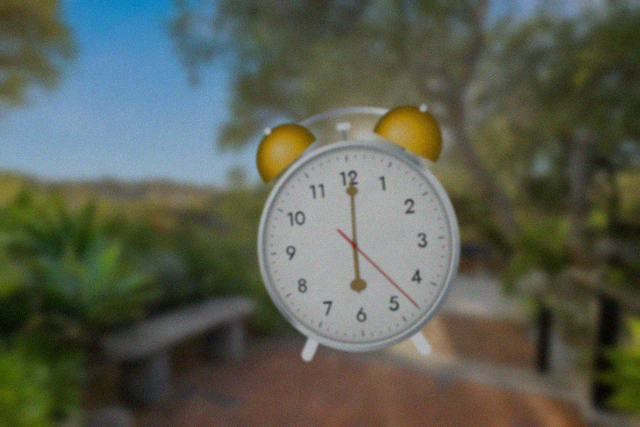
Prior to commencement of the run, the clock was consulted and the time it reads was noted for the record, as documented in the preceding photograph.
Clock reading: 6:00:23
